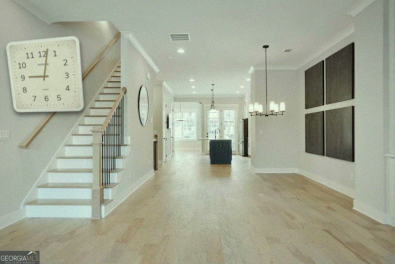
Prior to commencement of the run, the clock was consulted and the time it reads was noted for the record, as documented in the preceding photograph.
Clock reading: 9:02
